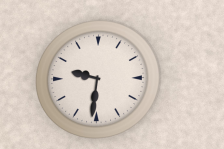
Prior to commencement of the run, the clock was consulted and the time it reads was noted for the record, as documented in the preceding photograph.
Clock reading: 9:31
